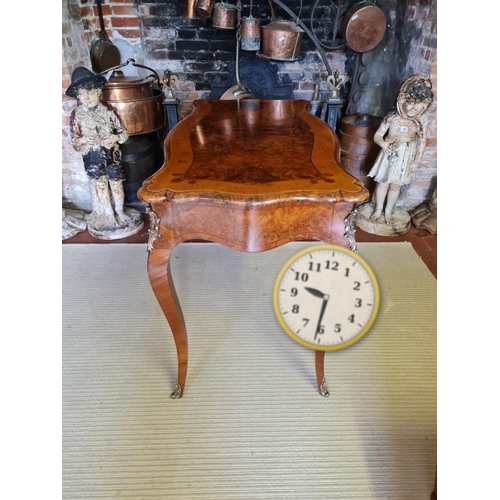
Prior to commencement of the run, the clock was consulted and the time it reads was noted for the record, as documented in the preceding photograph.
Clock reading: 9:31
